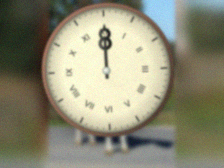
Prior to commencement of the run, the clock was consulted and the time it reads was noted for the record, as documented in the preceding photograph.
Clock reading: 12:00
